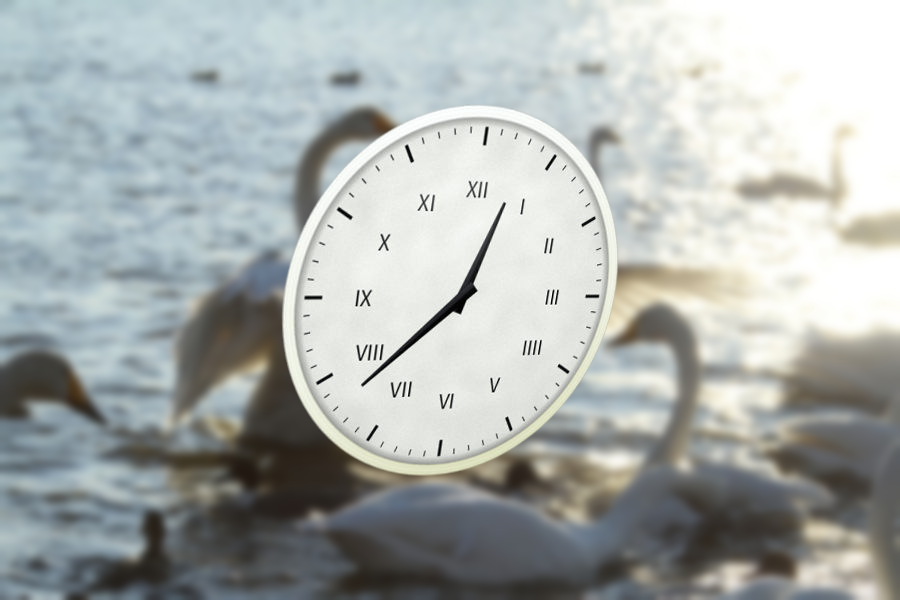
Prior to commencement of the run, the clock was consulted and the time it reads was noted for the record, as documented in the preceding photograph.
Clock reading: 12:38
